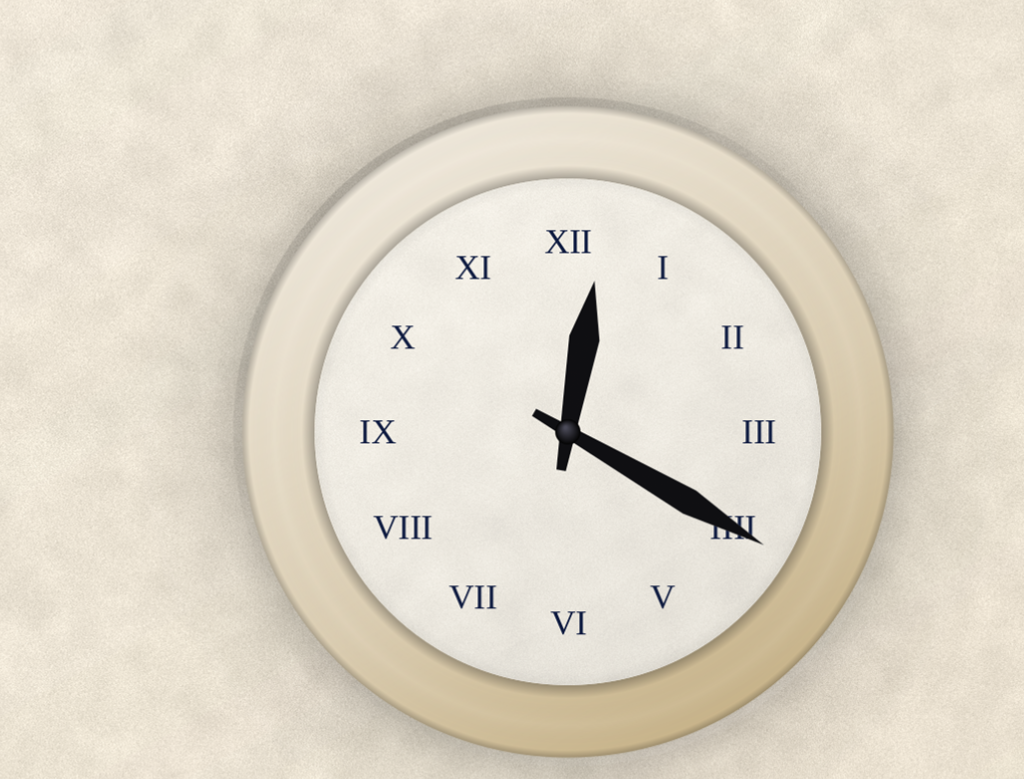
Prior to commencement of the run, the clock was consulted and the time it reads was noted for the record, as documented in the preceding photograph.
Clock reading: 12:20
